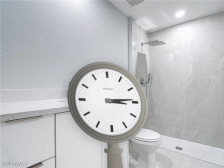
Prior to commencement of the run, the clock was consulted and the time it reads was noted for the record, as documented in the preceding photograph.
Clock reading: 3:14
